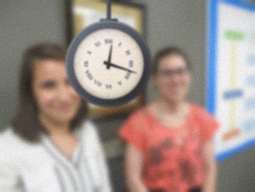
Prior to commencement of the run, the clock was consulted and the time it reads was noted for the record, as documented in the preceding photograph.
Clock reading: 12:18
